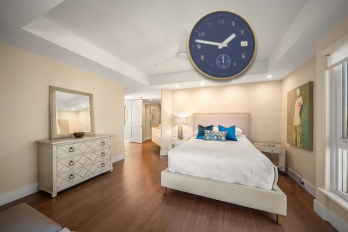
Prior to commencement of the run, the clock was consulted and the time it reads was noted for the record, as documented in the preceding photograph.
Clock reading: 1:47
